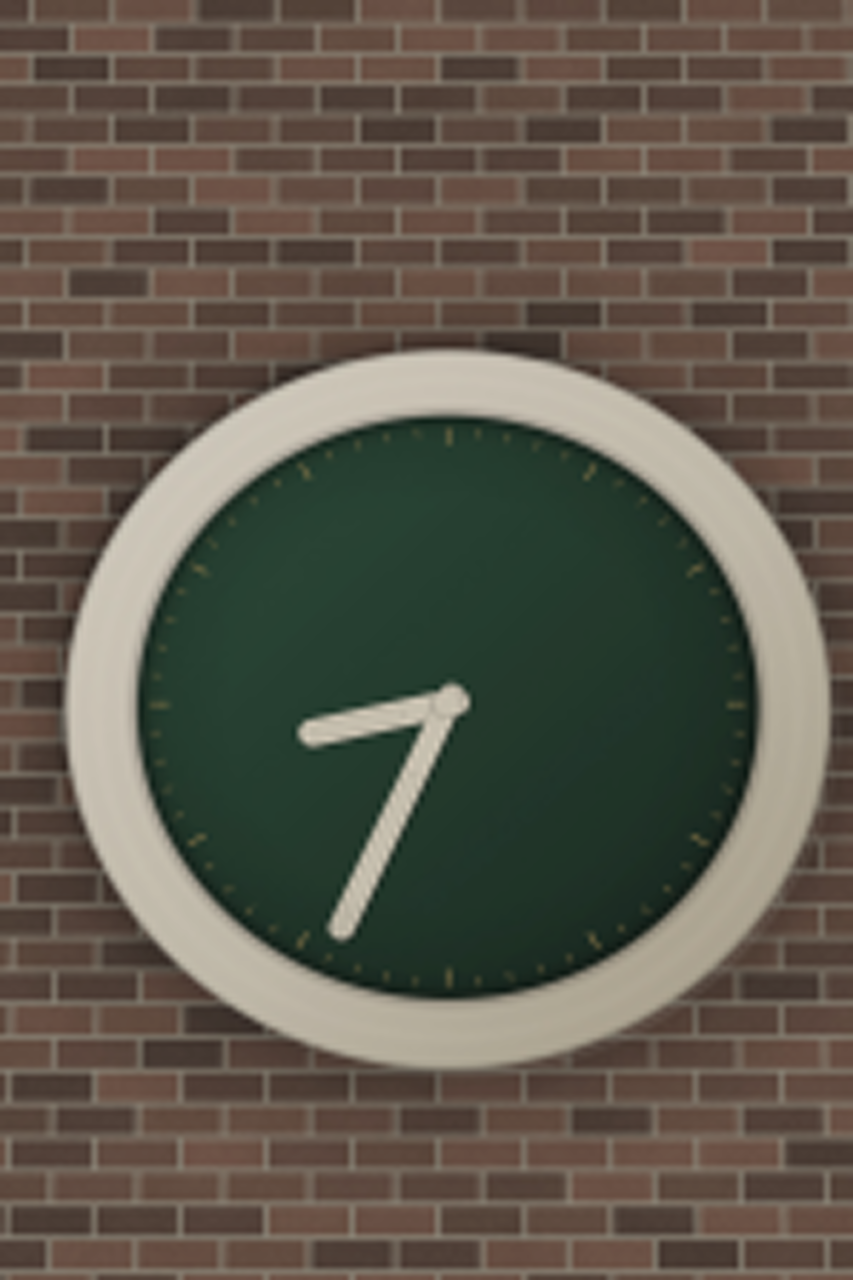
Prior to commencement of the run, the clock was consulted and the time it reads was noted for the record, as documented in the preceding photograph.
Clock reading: 8:34
